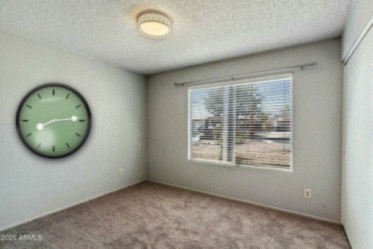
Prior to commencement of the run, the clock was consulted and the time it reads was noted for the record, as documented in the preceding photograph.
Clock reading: 8:14
